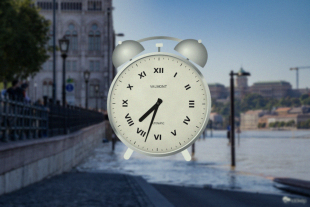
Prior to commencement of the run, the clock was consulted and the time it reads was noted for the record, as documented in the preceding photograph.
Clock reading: 7:33
